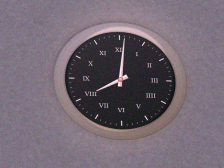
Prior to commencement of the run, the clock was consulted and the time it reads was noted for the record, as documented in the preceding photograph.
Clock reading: 8:01
